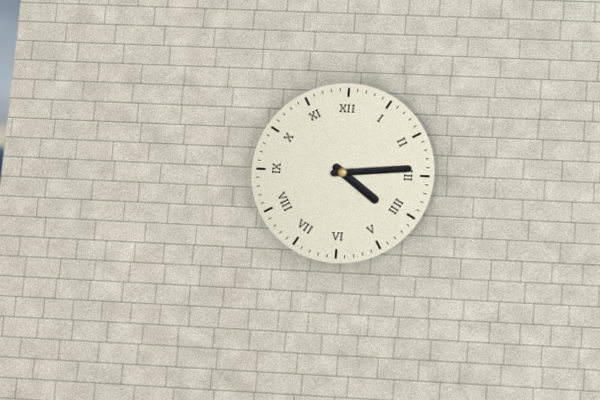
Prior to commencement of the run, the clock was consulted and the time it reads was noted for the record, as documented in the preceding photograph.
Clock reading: 4:14
